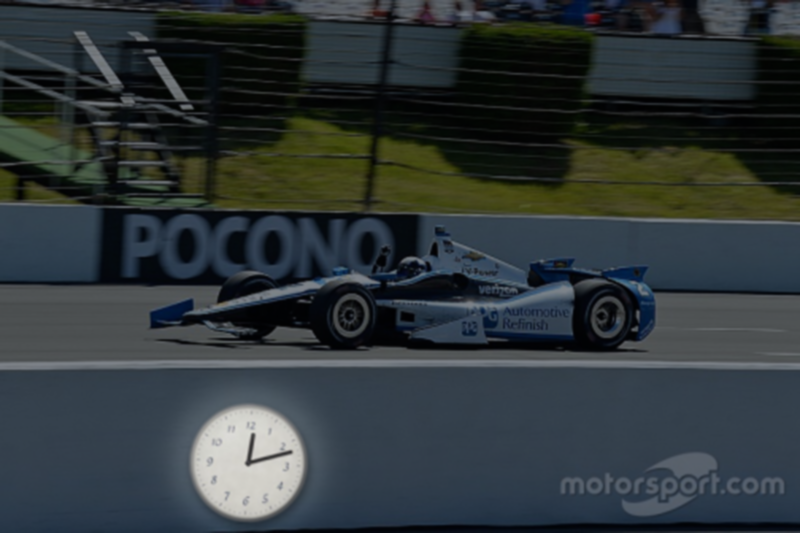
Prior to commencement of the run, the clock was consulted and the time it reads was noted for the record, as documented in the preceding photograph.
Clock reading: 12:12
